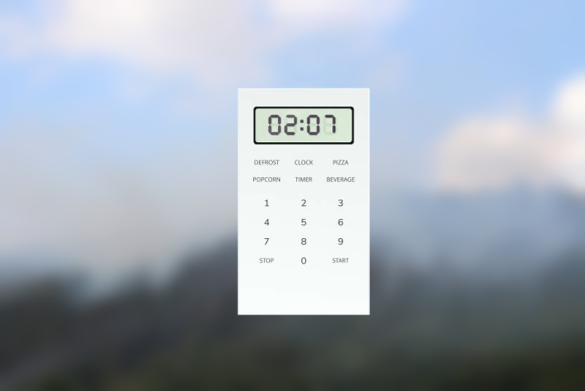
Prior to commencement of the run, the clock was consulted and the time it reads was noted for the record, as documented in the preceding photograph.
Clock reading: 2:07
